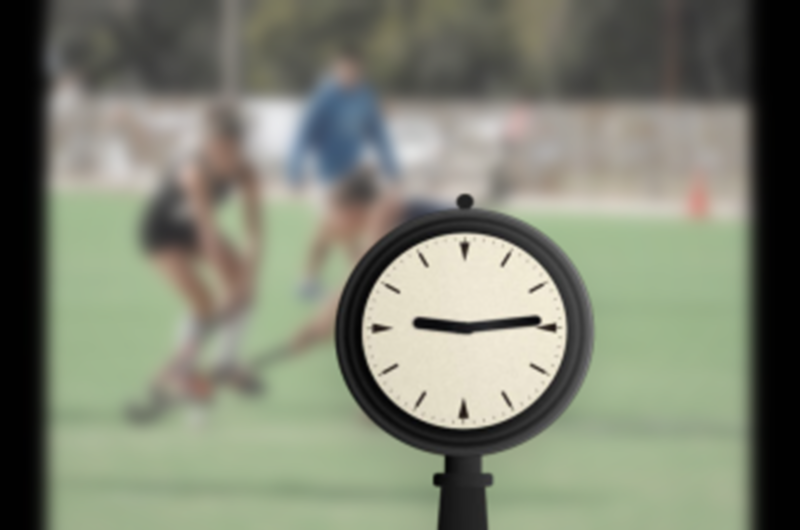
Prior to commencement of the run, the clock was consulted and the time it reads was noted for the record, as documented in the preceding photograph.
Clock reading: 9:14
